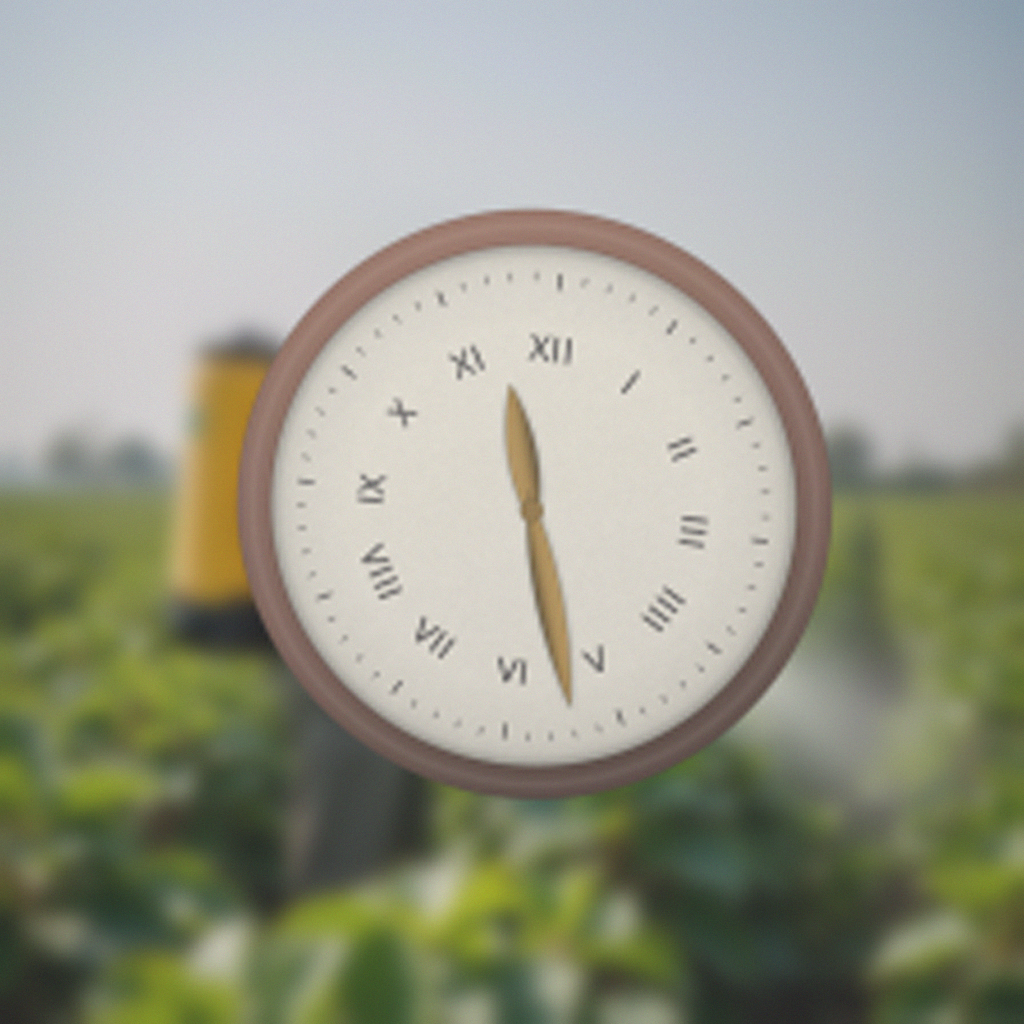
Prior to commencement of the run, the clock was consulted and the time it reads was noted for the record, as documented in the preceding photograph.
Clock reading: 11:27
